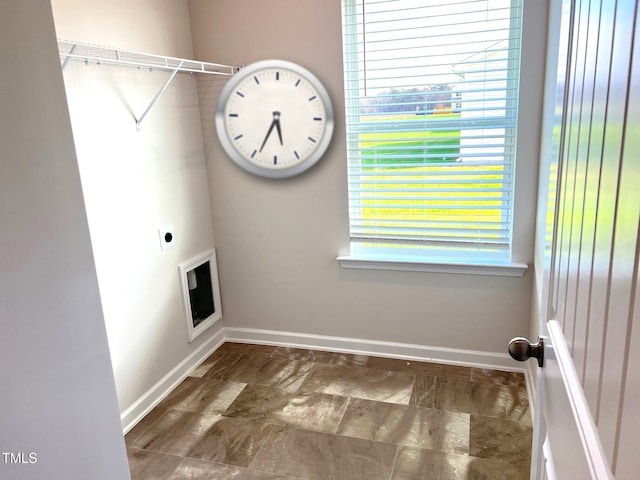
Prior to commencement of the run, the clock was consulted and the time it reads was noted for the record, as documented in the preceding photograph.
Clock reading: 5:34
